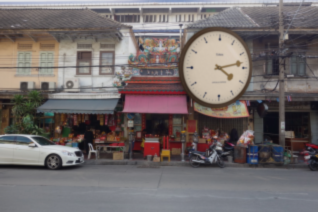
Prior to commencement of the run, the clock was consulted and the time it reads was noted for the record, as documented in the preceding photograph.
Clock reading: 4:13
